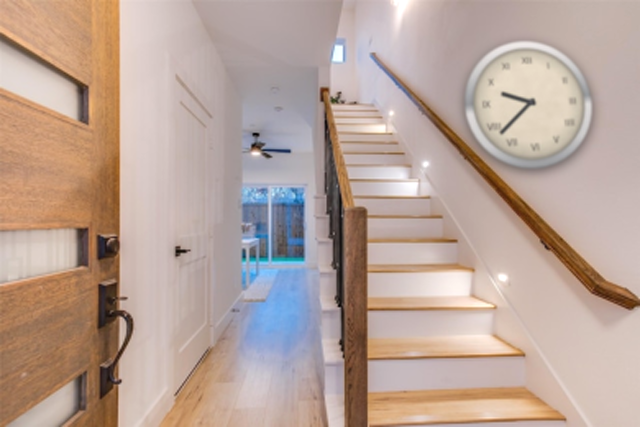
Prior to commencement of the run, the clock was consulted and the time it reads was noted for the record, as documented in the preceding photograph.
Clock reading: 9:38
